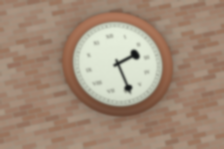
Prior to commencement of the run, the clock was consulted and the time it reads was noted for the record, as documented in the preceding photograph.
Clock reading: 2:29
